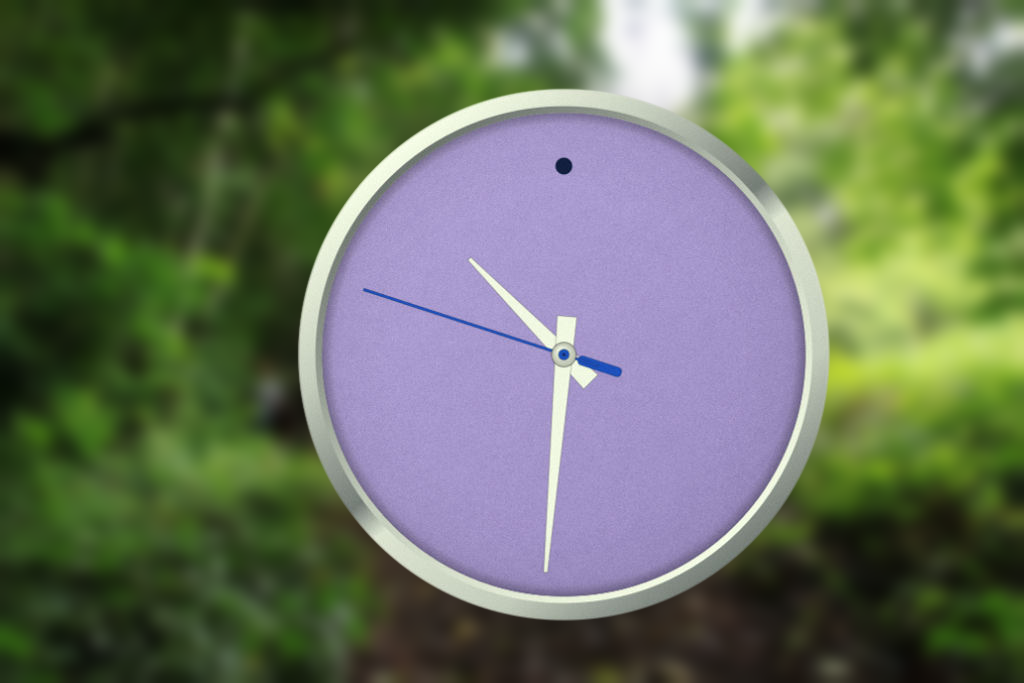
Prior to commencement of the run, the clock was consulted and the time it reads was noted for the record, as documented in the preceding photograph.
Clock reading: 10:30:48
